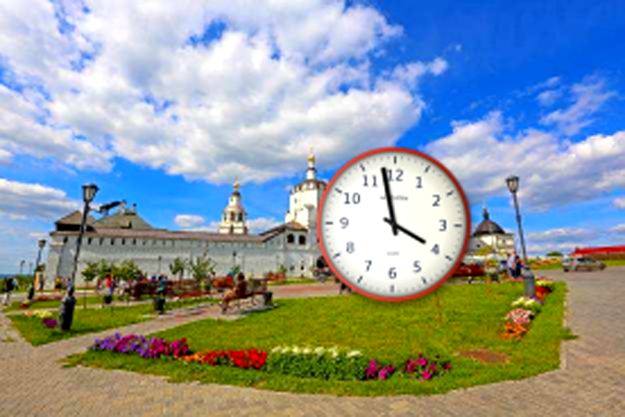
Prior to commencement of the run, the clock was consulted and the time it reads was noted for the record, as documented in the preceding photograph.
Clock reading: 3:58
